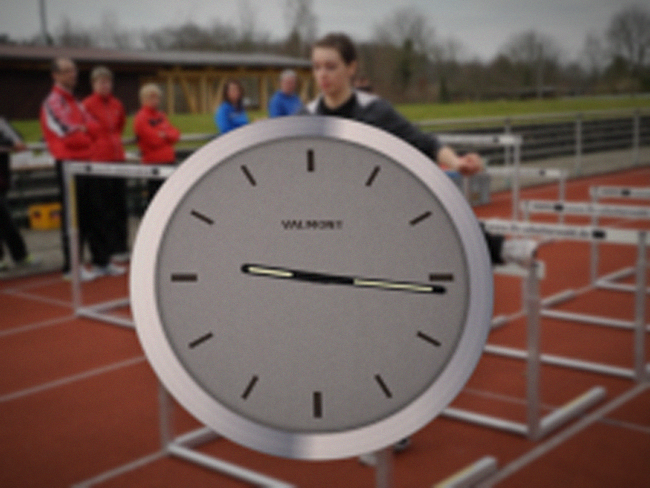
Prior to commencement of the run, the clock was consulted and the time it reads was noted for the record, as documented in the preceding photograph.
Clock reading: 9:16
